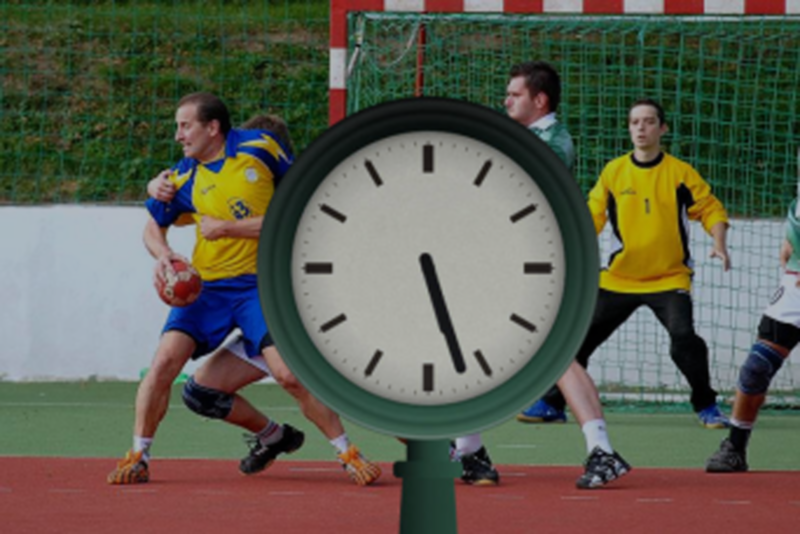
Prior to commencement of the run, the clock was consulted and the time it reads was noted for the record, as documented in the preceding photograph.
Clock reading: 5:27
